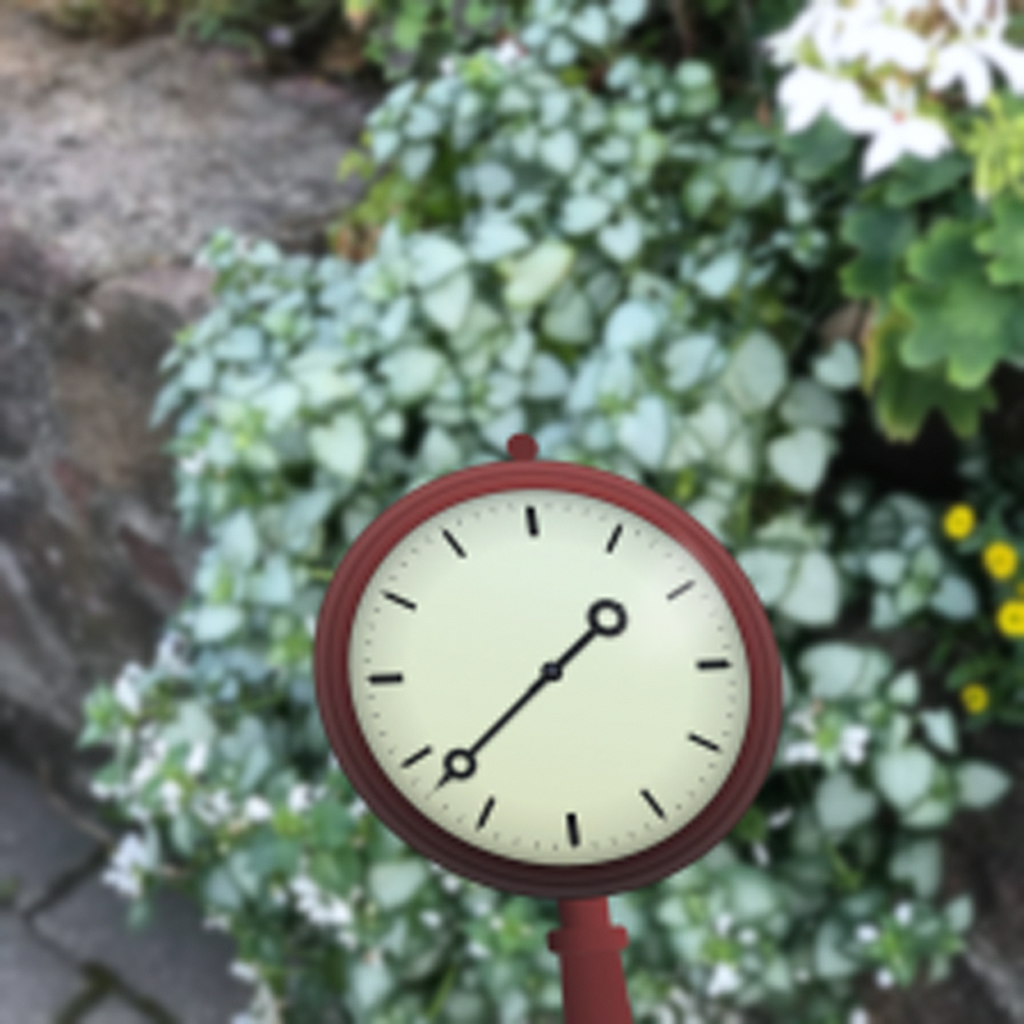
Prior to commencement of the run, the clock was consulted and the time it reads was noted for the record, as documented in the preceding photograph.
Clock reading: 1:38
